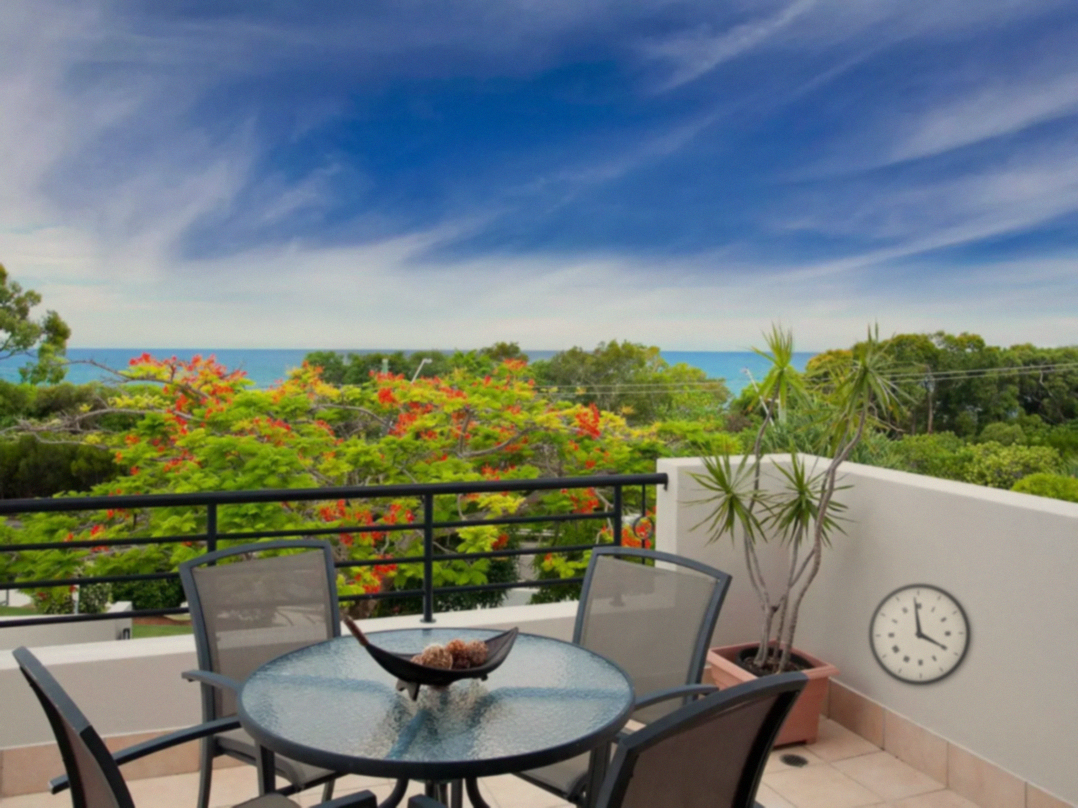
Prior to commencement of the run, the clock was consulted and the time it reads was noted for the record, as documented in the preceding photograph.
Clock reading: 3:59
